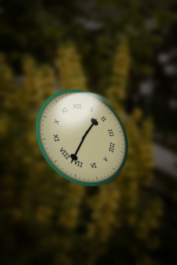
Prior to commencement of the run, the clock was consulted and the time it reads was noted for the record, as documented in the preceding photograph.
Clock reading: 1:37
